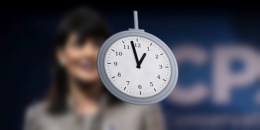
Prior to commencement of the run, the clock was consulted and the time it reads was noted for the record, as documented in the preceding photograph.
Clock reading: 12:58
